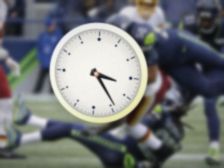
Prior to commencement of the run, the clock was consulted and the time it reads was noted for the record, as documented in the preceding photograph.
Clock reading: 3:24
